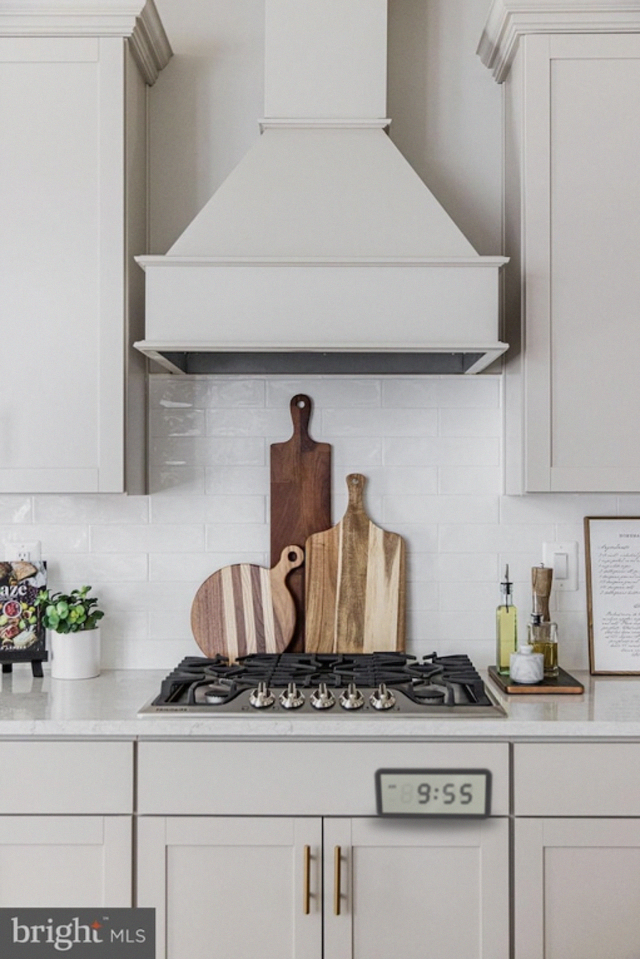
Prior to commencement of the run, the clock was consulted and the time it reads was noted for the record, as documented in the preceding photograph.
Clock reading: 9:55
